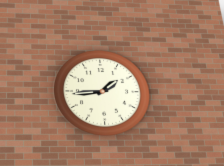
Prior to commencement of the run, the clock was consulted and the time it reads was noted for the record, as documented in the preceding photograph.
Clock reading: 1:44
